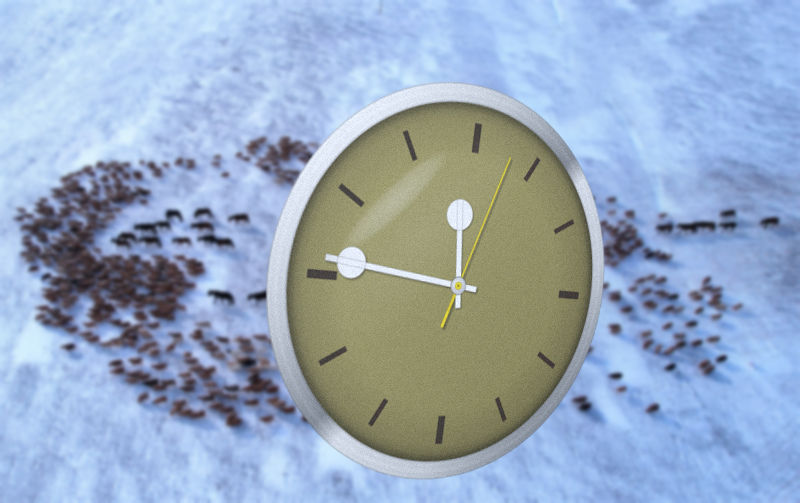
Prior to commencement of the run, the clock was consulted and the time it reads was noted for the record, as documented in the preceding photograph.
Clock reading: 11:46:03
